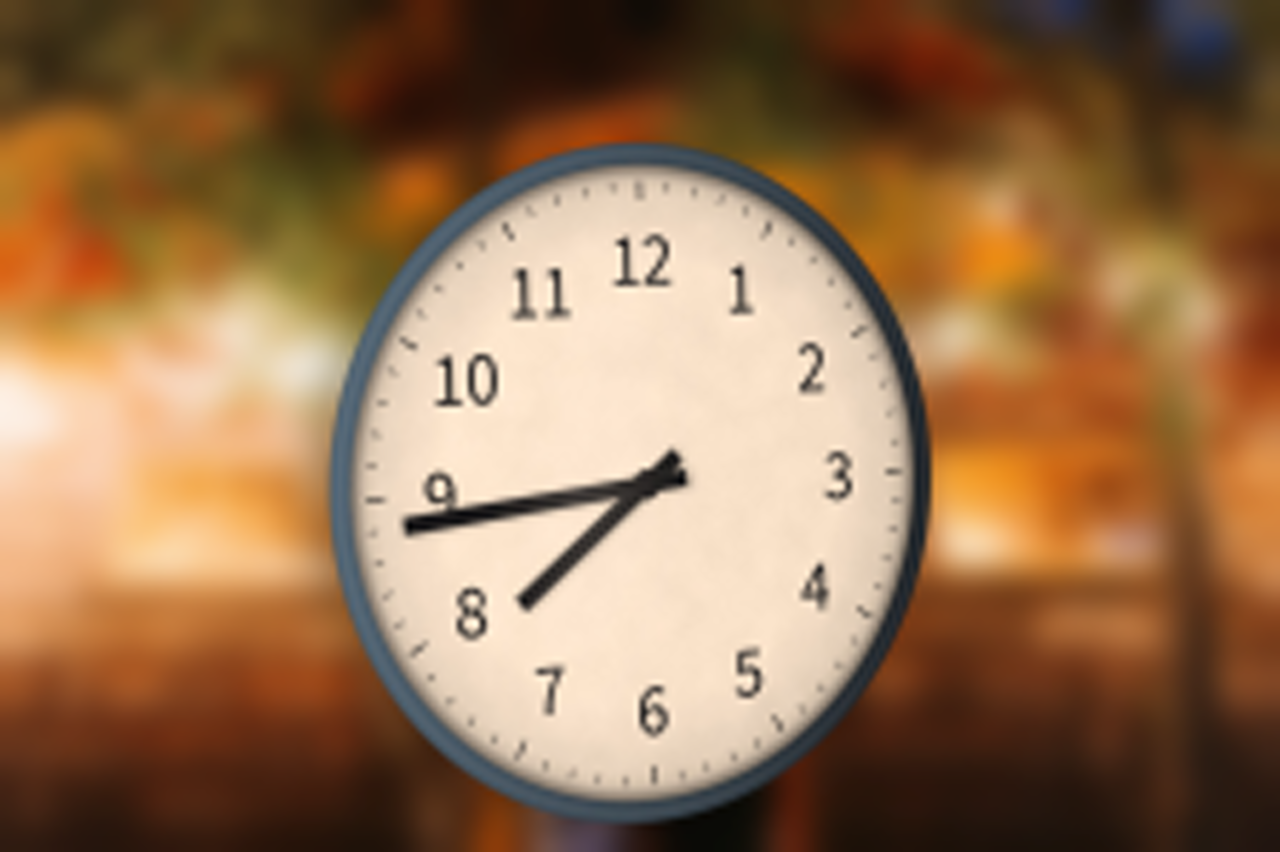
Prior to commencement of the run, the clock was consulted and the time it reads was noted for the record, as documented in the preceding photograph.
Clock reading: 7:44
